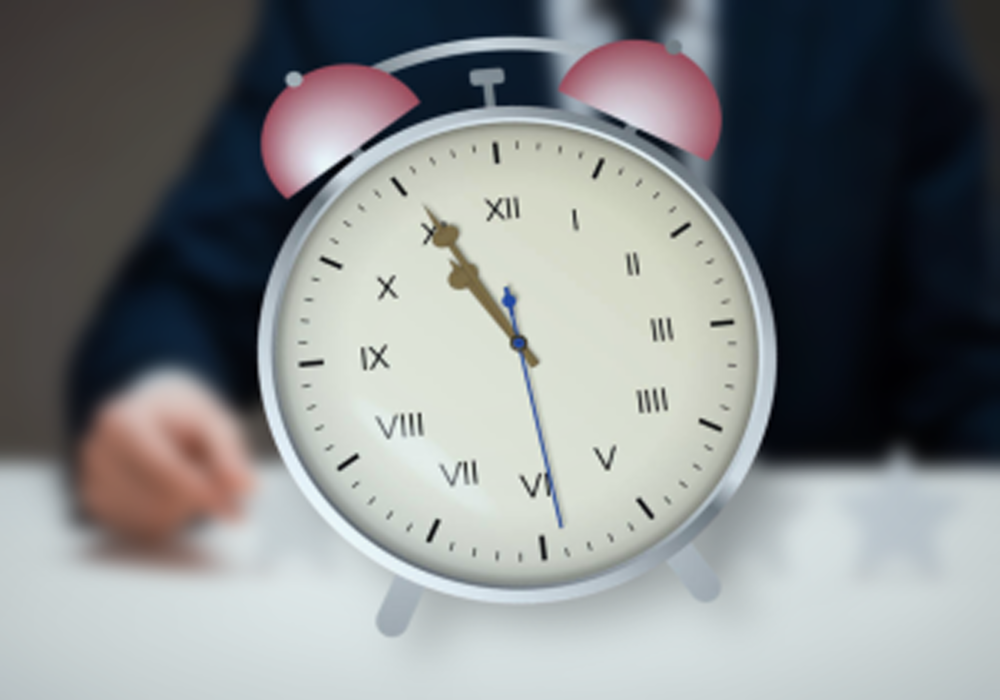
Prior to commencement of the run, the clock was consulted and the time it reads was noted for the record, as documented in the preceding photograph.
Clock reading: 10:55:29
